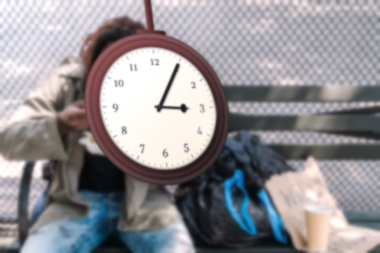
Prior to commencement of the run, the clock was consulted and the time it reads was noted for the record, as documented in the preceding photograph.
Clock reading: 3:05
